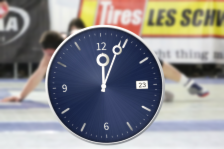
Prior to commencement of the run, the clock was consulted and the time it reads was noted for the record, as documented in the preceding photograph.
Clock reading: 12:04
